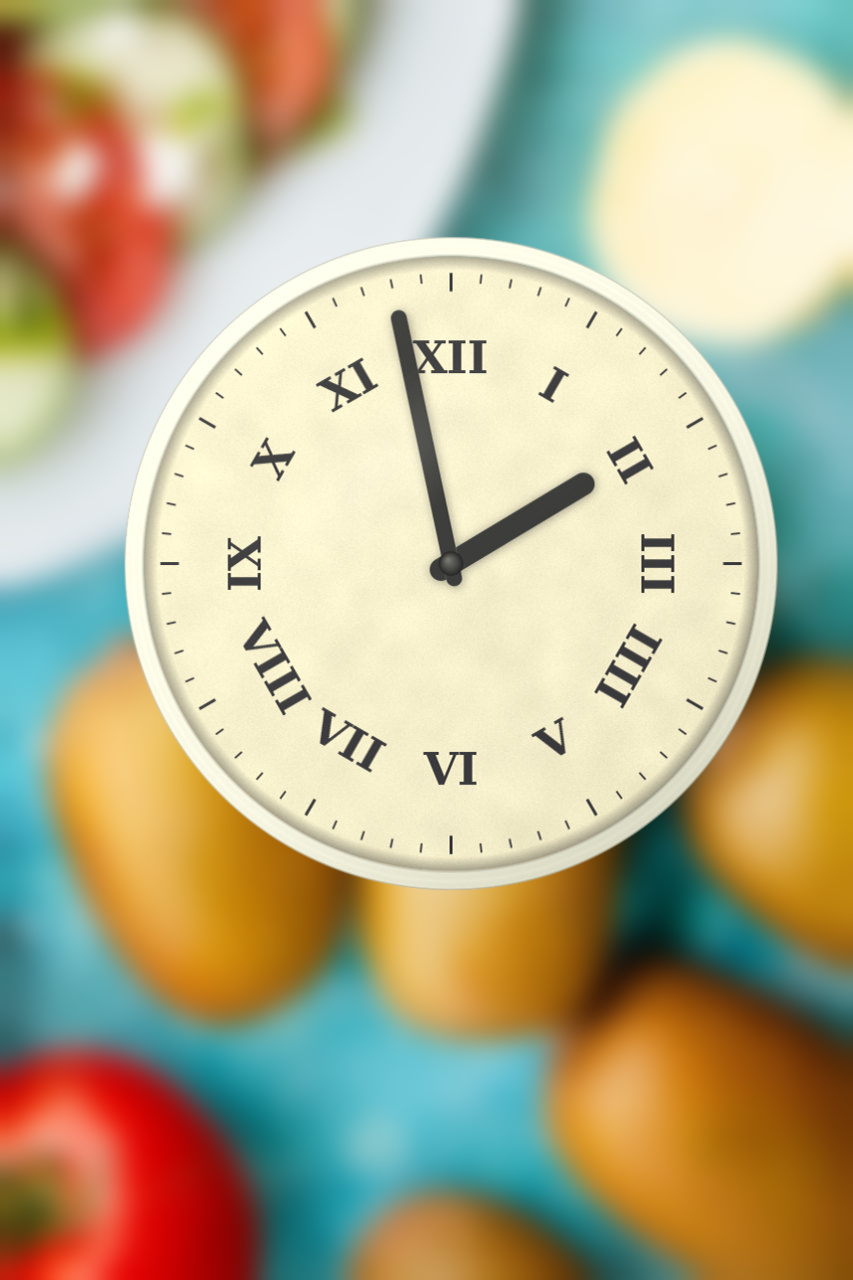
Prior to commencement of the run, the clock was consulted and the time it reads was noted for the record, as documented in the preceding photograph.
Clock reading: 1:58
